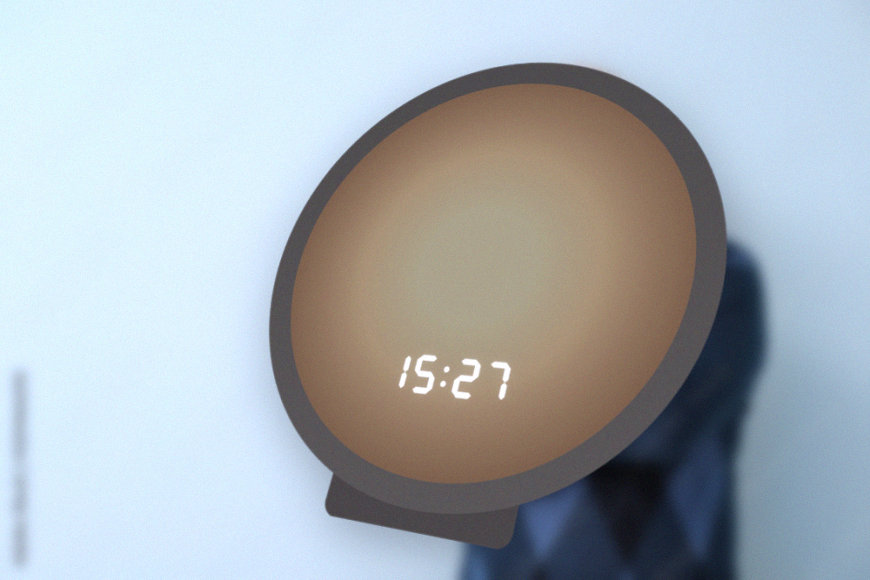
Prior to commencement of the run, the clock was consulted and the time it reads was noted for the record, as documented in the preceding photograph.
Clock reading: 15:27
